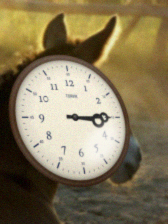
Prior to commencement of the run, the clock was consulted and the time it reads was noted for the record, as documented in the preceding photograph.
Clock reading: 3:15
